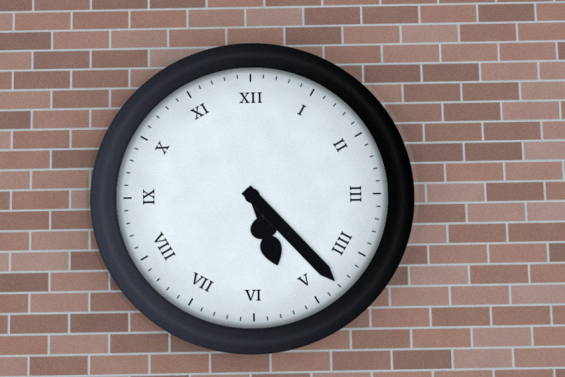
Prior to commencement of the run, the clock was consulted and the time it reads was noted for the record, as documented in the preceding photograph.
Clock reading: 5:23
